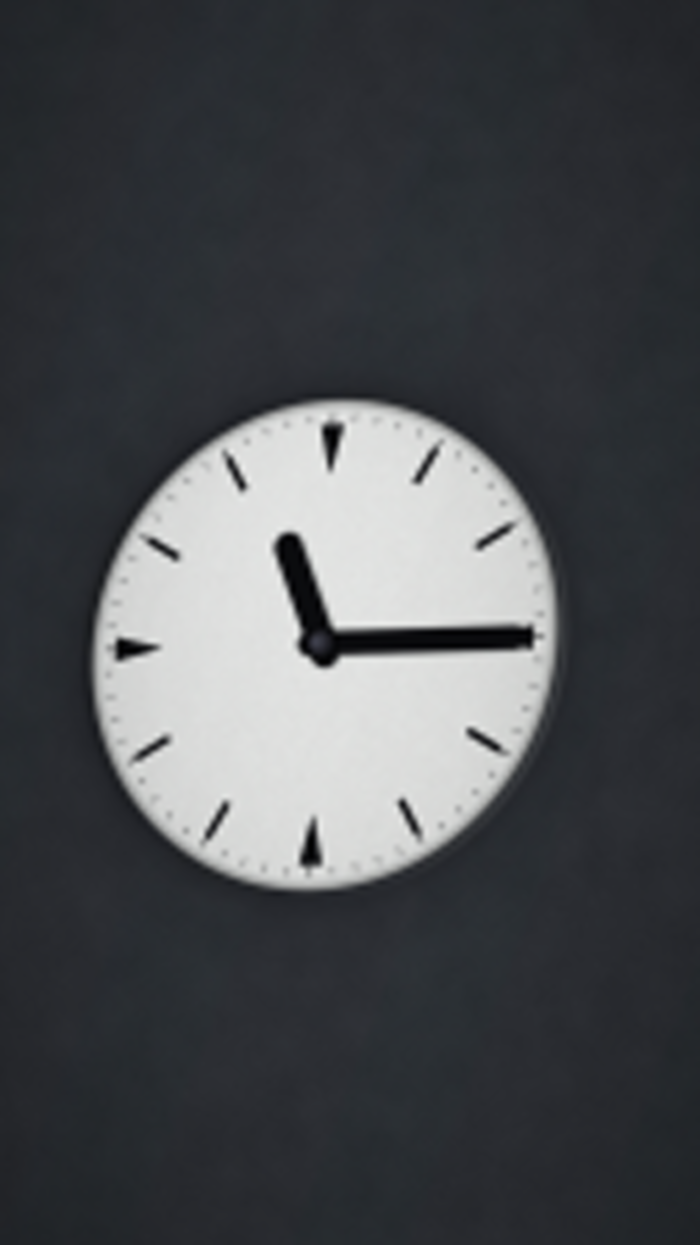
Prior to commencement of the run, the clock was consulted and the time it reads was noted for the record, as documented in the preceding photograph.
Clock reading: 11:15
